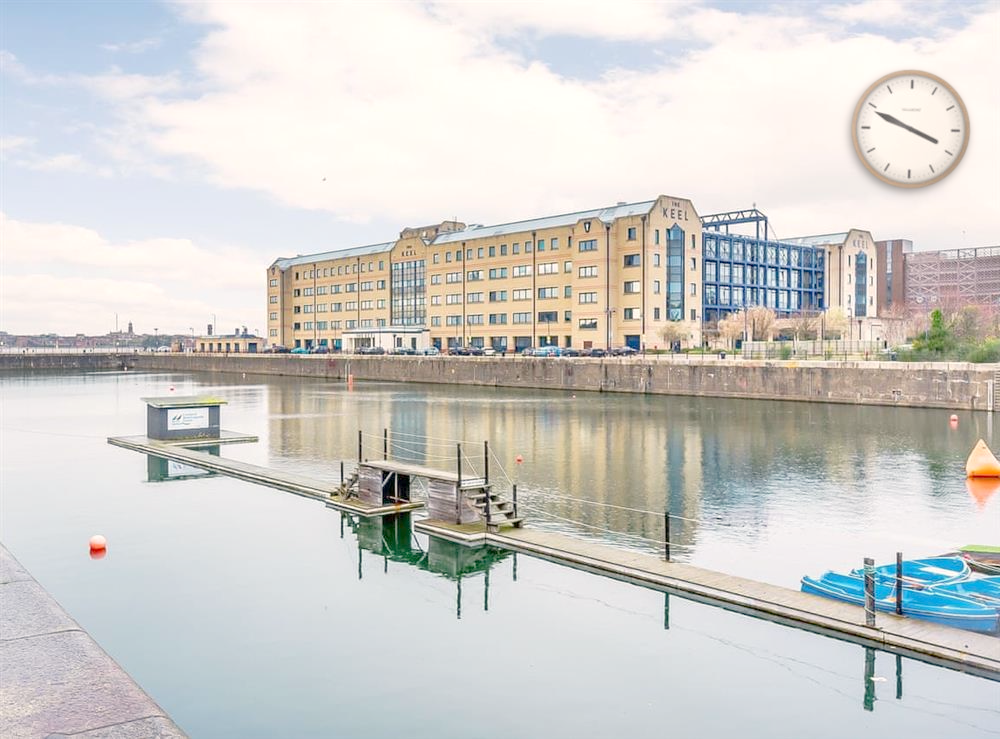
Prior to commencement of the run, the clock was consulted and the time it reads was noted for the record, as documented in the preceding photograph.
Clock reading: 3:49
